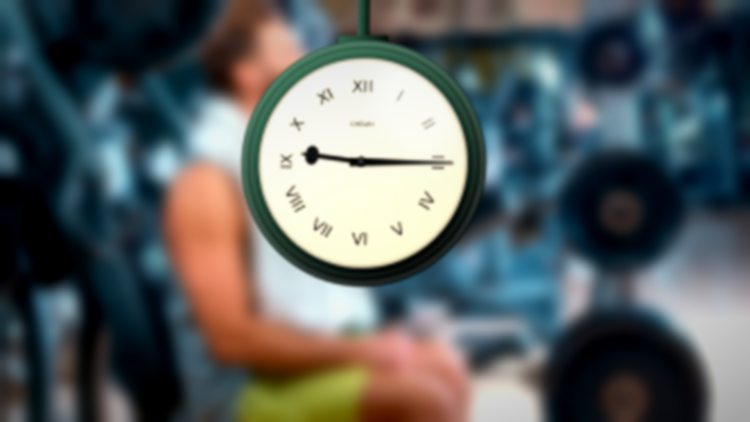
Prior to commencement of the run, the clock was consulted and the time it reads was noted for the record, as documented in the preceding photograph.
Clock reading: 9:15
